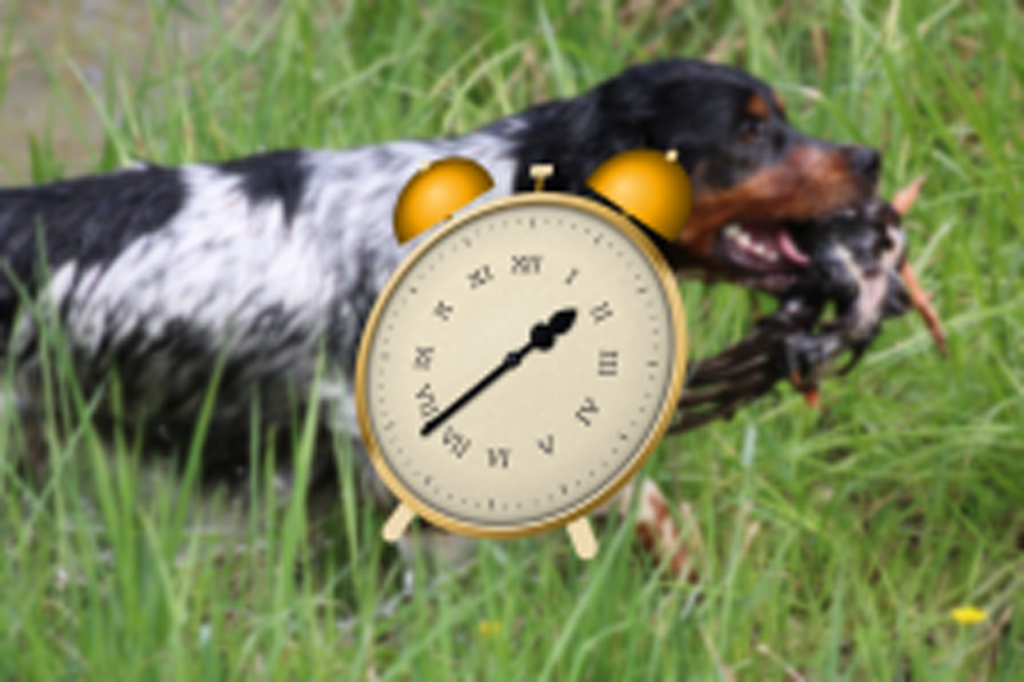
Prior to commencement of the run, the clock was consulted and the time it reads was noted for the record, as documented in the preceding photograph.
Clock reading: 1:38
